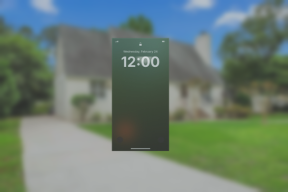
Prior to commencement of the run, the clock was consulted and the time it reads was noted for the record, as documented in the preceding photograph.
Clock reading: 12:00
